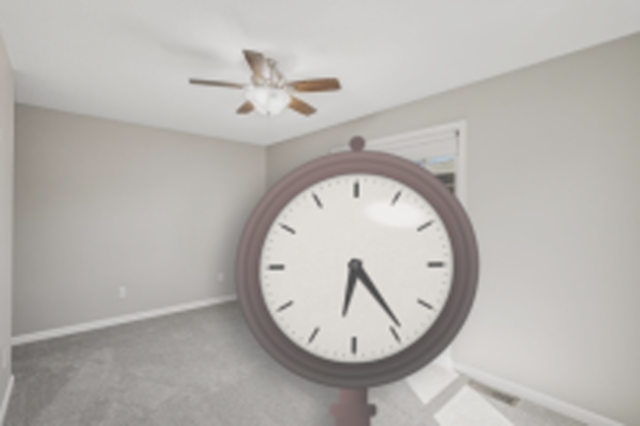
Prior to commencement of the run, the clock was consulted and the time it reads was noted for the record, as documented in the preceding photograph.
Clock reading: 6:24
